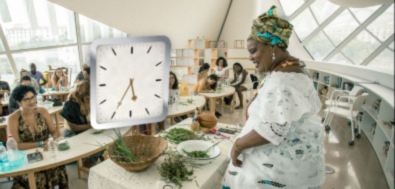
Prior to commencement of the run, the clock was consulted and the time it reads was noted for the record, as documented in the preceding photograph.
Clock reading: 5:35
